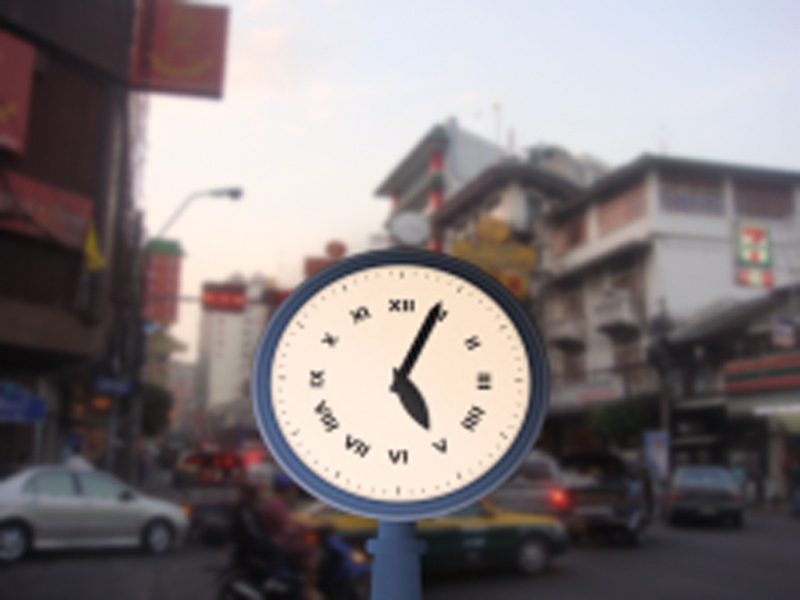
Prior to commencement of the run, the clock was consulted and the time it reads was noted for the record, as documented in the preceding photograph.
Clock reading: 5:04
